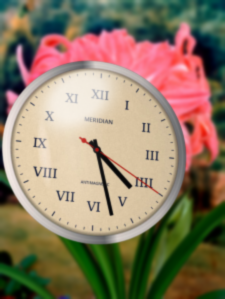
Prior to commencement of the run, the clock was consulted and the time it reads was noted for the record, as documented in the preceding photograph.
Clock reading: 4:27:20
